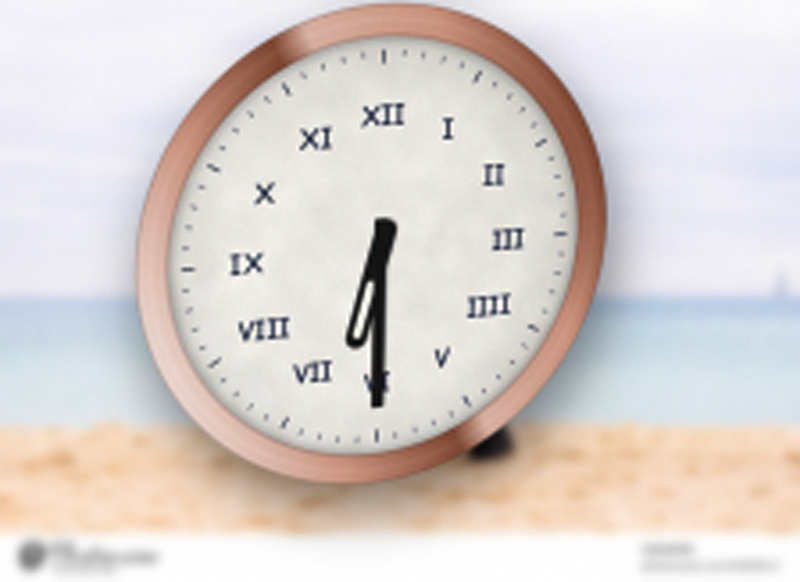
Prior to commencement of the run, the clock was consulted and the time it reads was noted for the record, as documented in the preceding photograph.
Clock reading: 6:30
